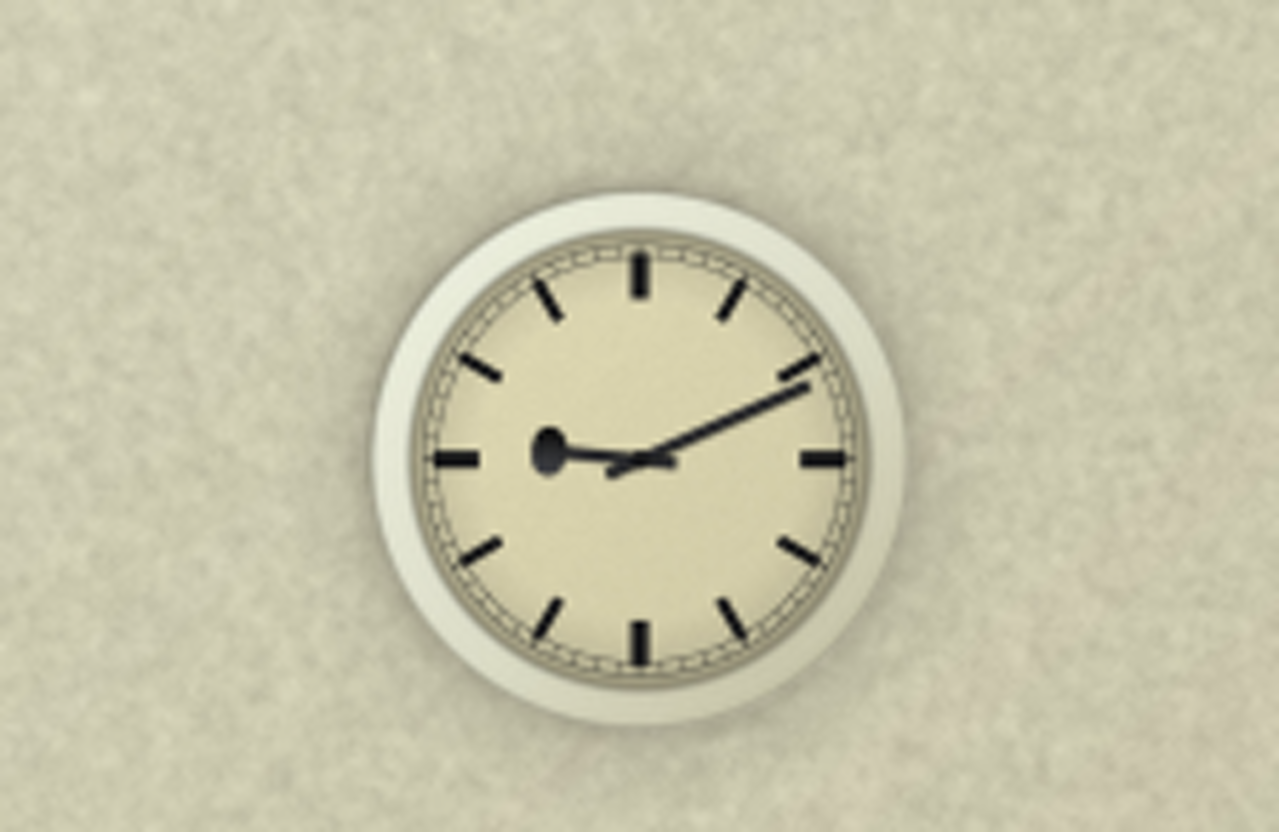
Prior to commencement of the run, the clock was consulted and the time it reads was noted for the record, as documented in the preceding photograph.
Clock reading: 9:11
